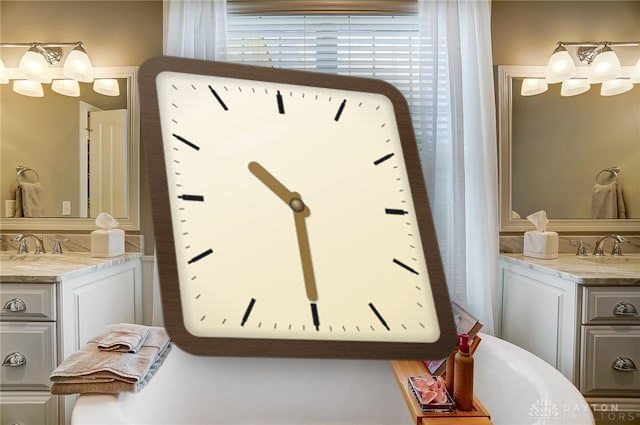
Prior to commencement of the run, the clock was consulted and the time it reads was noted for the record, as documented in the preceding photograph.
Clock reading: 10:30
